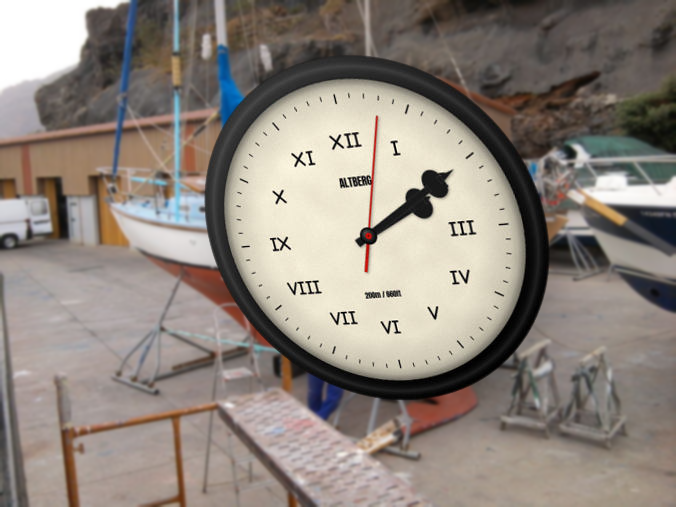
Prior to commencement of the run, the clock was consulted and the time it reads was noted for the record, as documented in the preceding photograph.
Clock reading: 2:10:03
